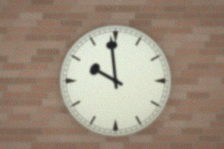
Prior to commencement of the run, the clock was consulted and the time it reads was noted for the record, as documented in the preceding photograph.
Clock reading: 9:59
